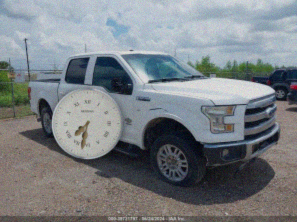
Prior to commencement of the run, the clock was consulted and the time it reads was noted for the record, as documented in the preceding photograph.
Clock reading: 7:32
